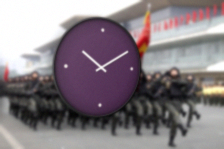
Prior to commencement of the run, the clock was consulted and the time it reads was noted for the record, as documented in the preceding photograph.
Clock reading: 10:10
